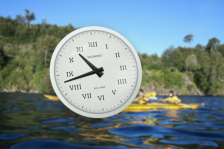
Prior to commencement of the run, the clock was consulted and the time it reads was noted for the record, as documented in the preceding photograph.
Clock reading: 10:43
